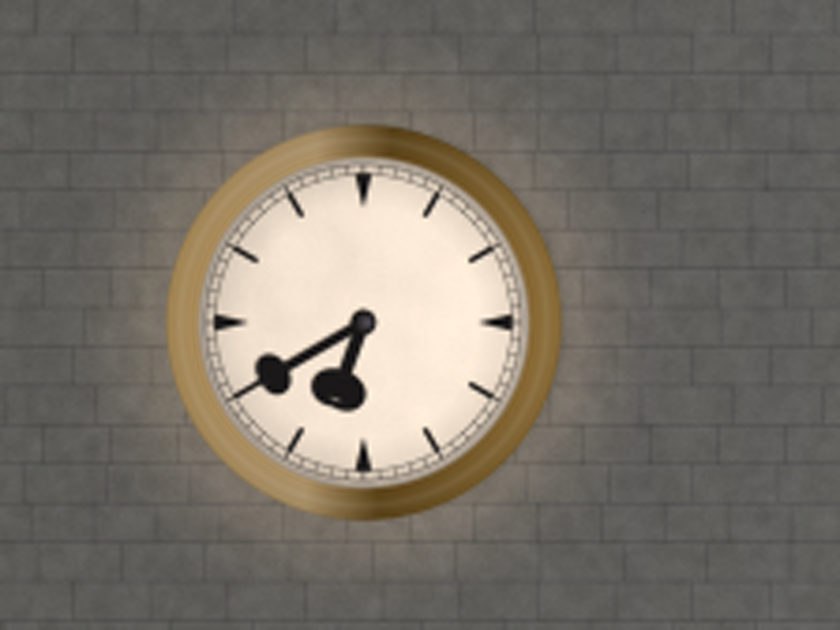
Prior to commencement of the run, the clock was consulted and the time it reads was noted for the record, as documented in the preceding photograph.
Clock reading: 6:40
